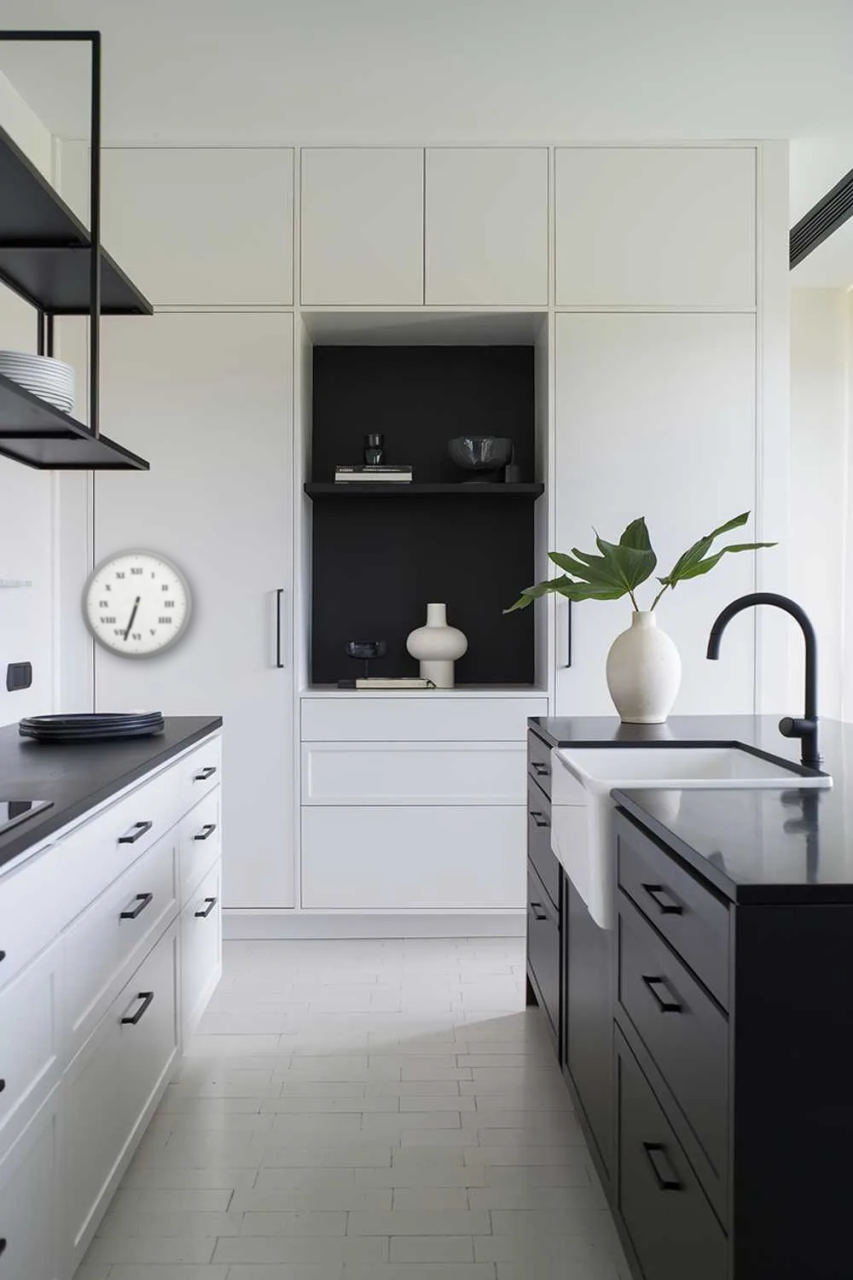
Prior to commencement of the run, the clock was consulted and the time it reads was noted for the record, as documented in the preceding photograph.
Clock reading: 6:33
